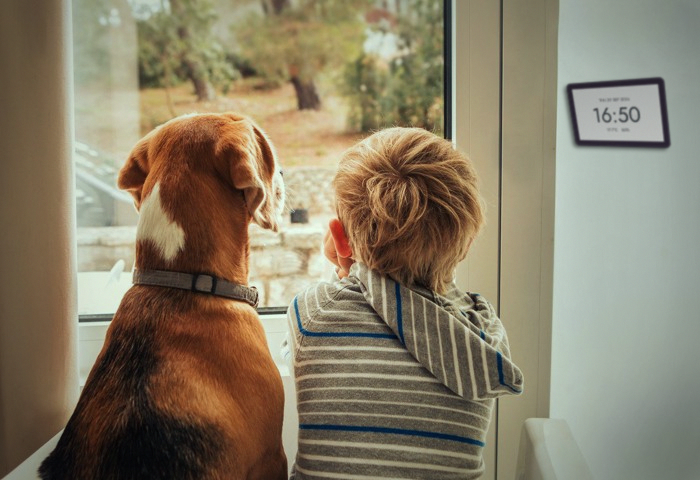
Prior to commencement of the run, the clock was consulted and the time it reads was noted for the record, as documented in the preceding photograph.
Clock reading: 16:50
